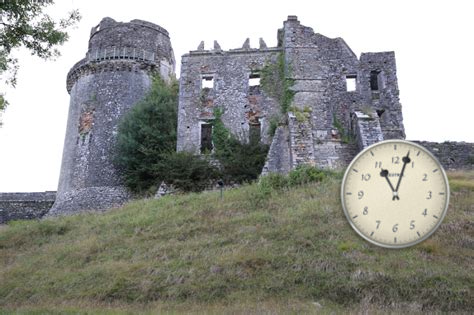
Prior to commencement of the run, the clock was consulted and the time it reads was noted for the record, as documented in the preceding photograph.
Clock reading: 11:03
